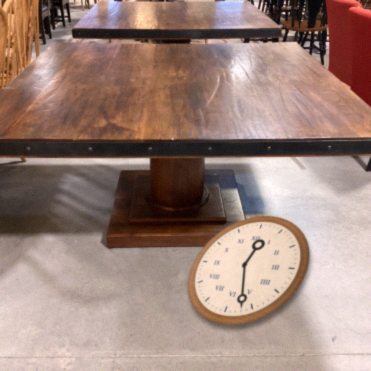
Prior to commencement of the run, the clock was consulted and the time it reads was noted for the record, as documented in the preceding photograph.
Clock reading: 12:27
